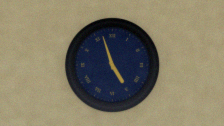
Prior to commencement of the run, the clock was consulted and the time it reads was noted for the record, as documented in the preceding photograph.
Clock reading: 4:57
